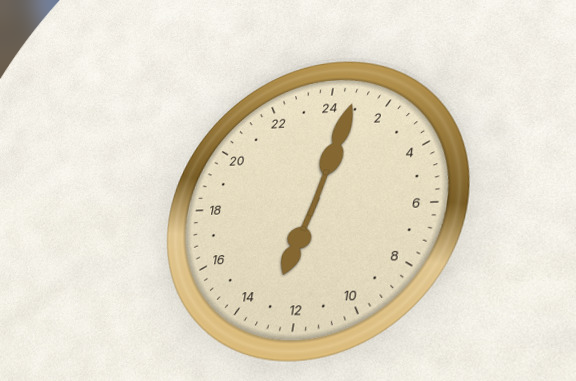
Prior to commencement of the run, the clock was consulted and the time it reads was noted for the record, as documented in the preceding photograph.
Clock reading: 13:02
